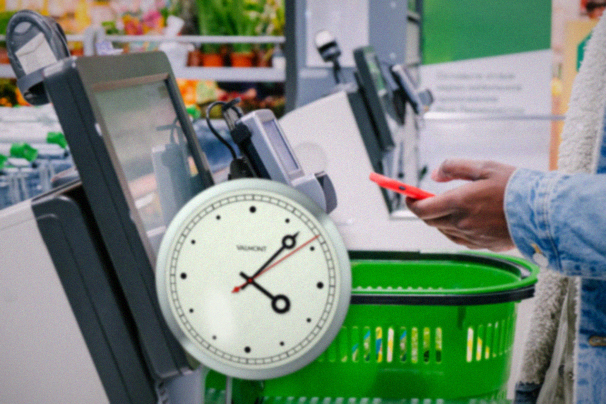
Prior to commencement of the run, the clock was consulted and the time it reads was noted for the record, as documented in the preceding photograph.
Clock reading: 4:07:09
